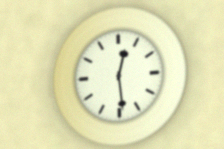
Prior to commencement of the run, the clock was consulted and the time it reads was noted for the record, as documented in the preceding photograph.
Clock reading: 12:29
